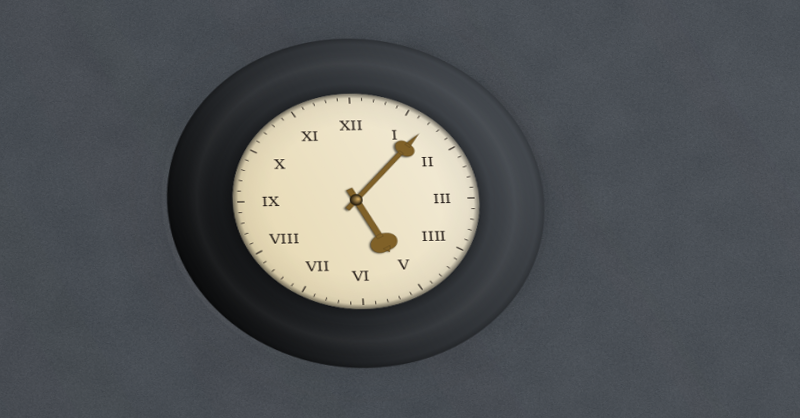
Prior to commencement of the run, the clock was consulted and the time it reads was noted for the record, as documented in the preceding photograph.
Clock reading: 5:07
